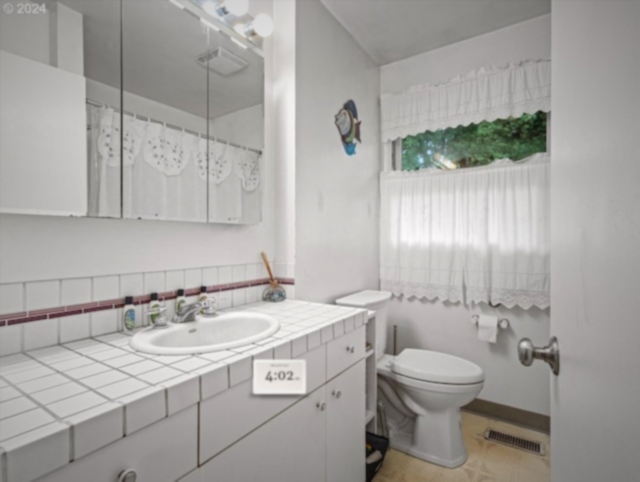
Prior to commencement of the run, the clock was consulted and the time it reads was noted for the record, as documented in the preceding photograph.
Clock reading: 4:02
